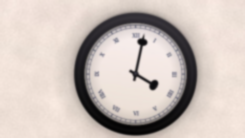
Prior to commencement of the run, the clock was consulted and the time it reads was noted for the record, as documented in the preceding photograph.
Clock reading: 4:02
